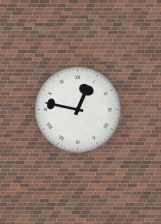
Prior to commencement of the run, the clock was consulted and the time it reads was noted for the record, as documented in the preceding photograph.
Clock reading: 12:47
